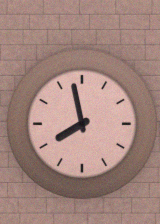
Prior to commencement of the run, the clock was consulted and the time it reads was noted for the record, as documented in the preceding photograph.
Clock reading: 7:58
